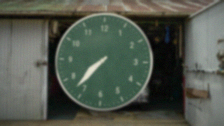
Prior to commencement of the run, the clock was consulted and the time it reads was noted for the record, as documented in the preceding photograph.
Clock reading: 7:37
